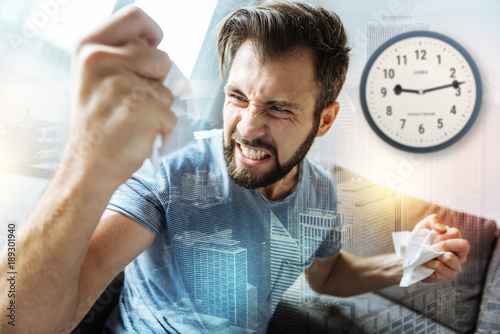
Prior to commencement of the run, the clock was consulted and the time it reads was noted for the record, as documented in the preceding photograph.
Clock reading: 9:13
